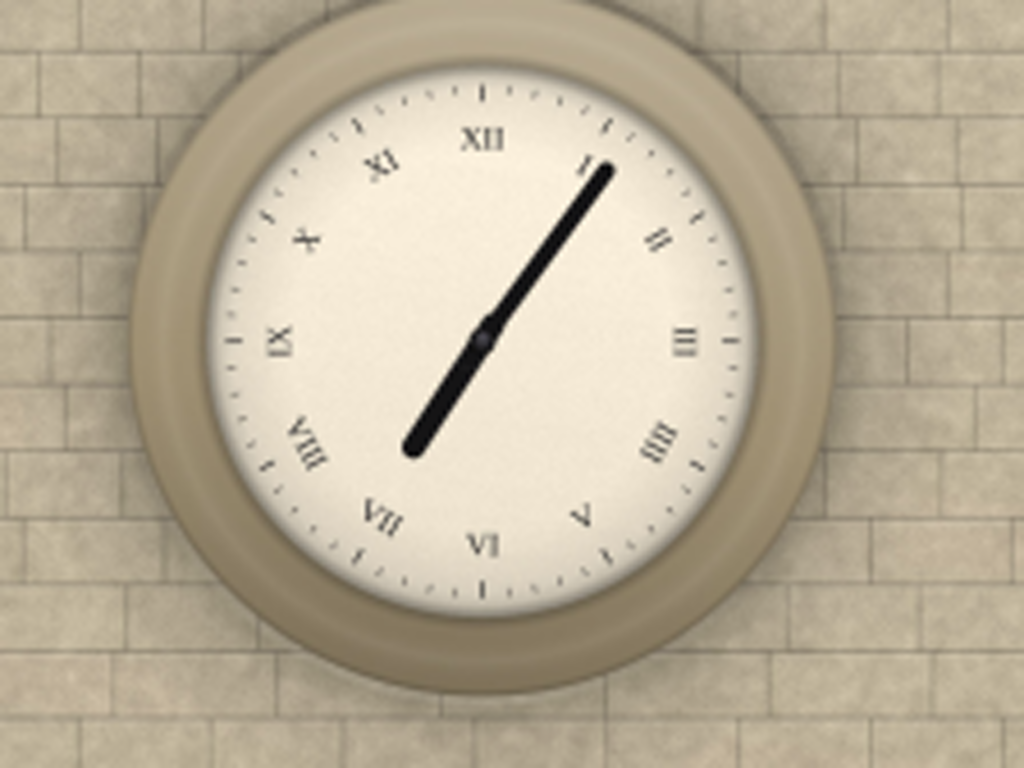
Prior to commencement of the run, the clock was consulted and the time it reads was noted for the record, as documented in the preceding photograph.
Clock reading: 7:06
